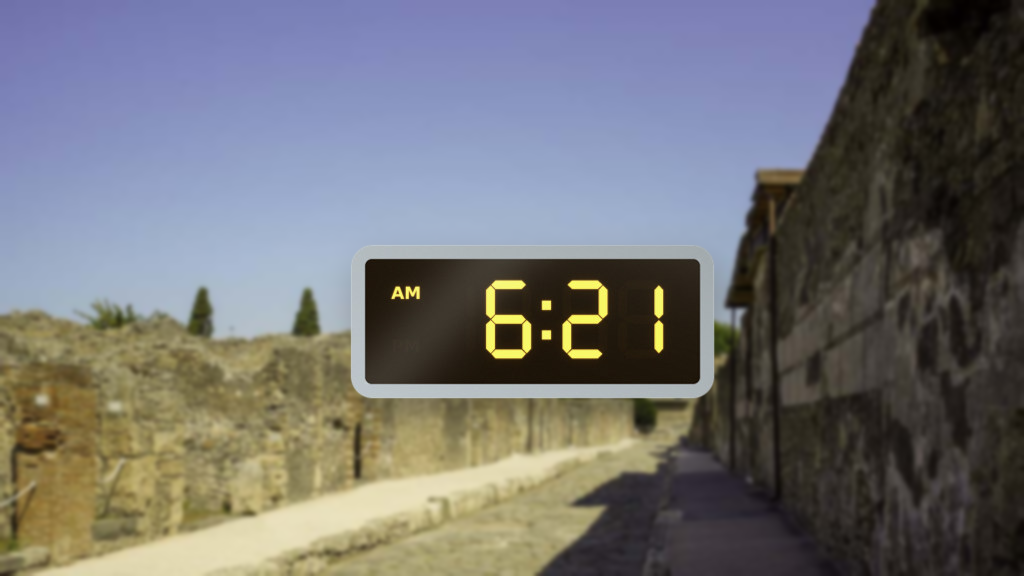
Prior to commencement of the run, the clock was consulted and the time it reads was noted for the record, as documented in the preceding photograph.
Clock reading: 6:21
